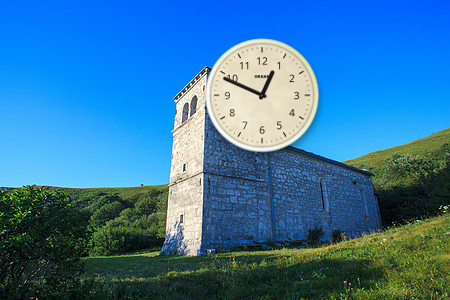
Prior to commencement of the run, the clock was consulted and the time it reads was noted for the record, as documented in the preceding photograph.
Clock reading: 12:49
